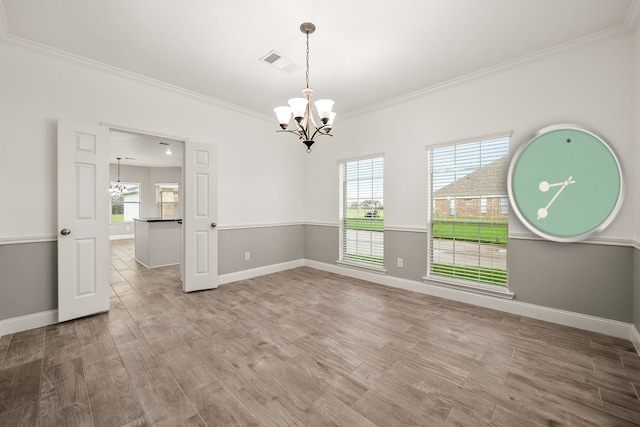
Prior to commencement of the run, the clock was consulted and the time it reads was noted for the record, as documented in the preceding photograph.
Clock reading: 8:36
